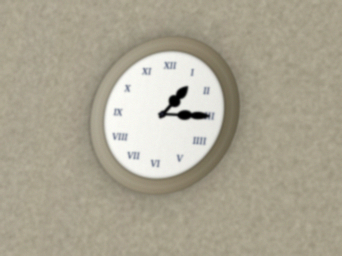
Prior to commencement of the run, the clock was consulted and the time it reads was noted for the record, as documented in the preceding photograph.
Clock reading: 1:15
